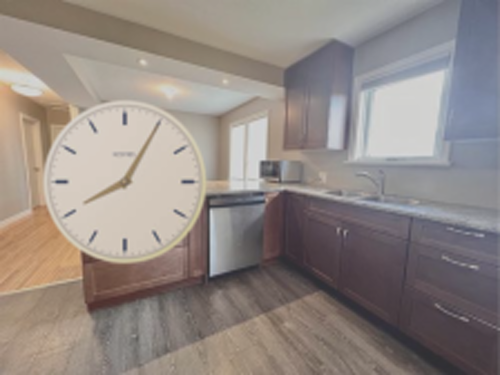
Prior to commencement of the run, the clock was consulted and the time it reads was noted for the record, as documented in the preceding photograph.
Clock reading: 8:05
